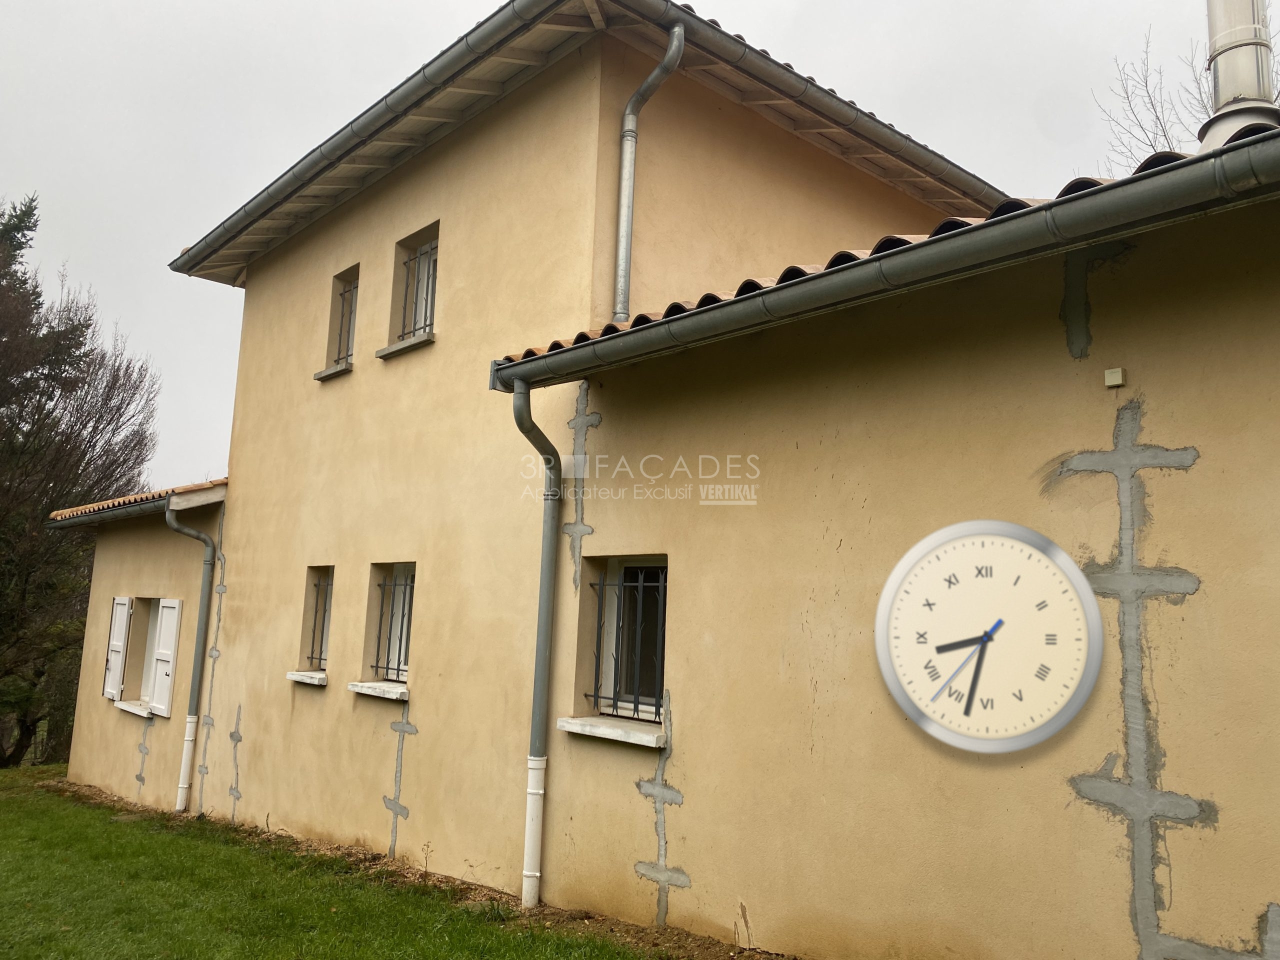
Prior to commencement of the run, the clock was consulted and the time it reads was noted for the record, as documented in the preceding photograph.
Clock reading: 8:32:37
